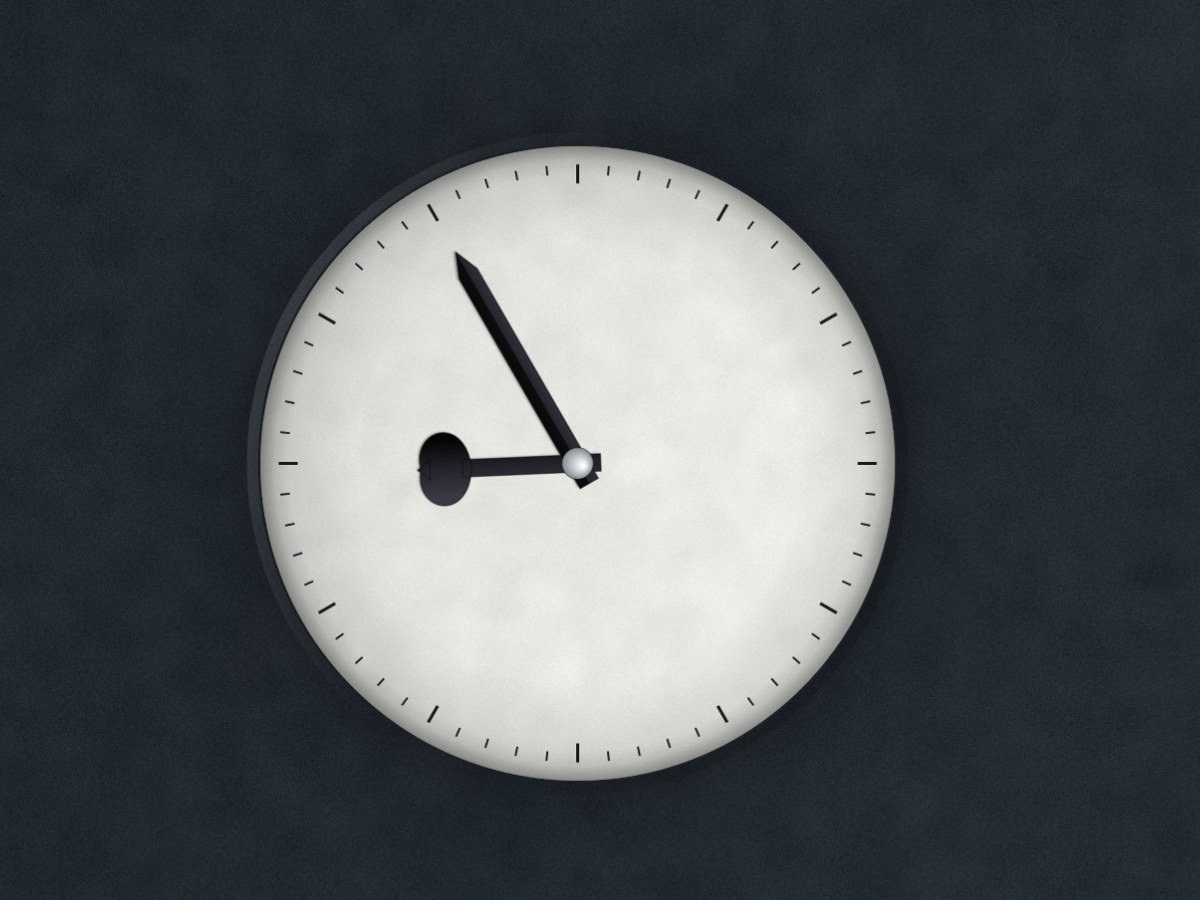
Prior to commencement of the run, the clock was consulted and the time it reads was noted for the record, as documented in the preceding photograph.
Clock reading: 8:55
